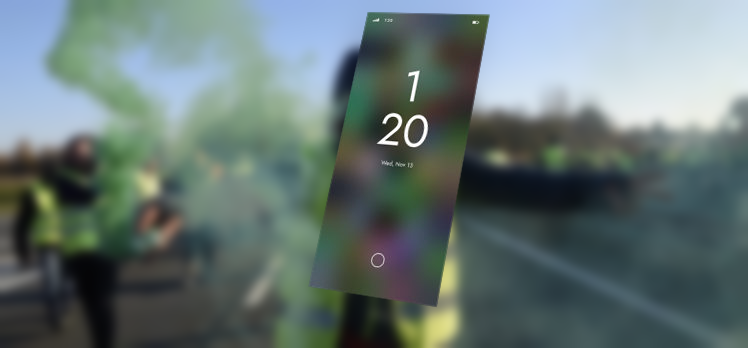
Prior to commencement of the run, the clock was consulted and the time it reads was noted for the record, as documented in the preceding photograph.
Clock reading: 1:20
